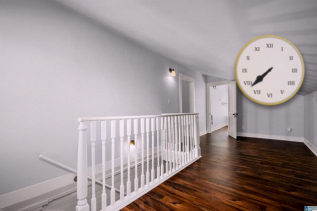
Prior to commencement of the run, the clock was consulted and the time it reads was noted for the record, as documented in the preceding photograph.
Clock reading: 7:38
